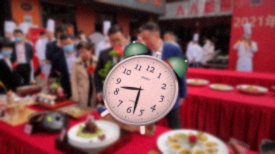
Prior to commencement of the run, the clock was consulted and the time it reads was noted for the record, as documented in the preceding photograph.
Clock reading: 8:28
